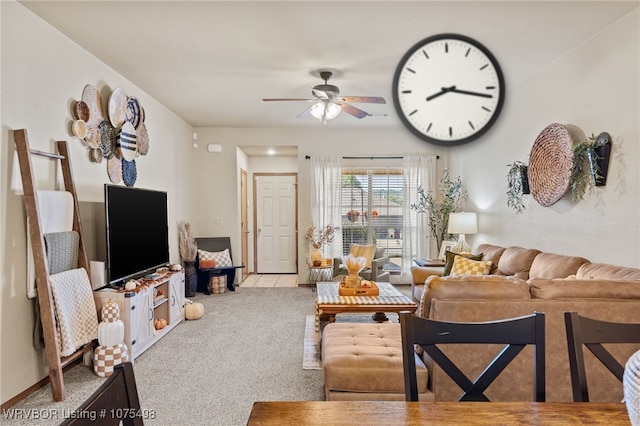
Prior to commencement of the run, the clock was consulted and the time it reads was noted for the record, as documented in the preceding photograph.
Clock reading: 8:17
